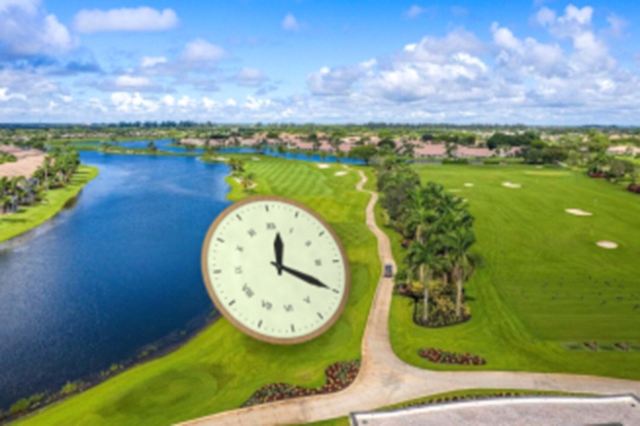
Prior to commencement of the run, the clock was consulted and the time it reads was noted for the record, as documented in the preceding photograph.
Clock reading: 12:20
